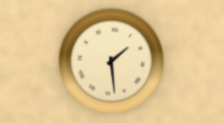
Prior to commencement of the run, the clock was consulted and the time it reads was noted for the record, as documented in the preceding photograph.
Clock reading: 1:28
